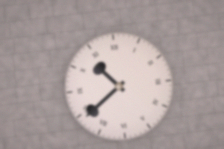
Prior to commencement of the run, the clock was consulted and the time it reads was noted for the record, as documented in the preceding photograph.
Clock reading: 10:39
